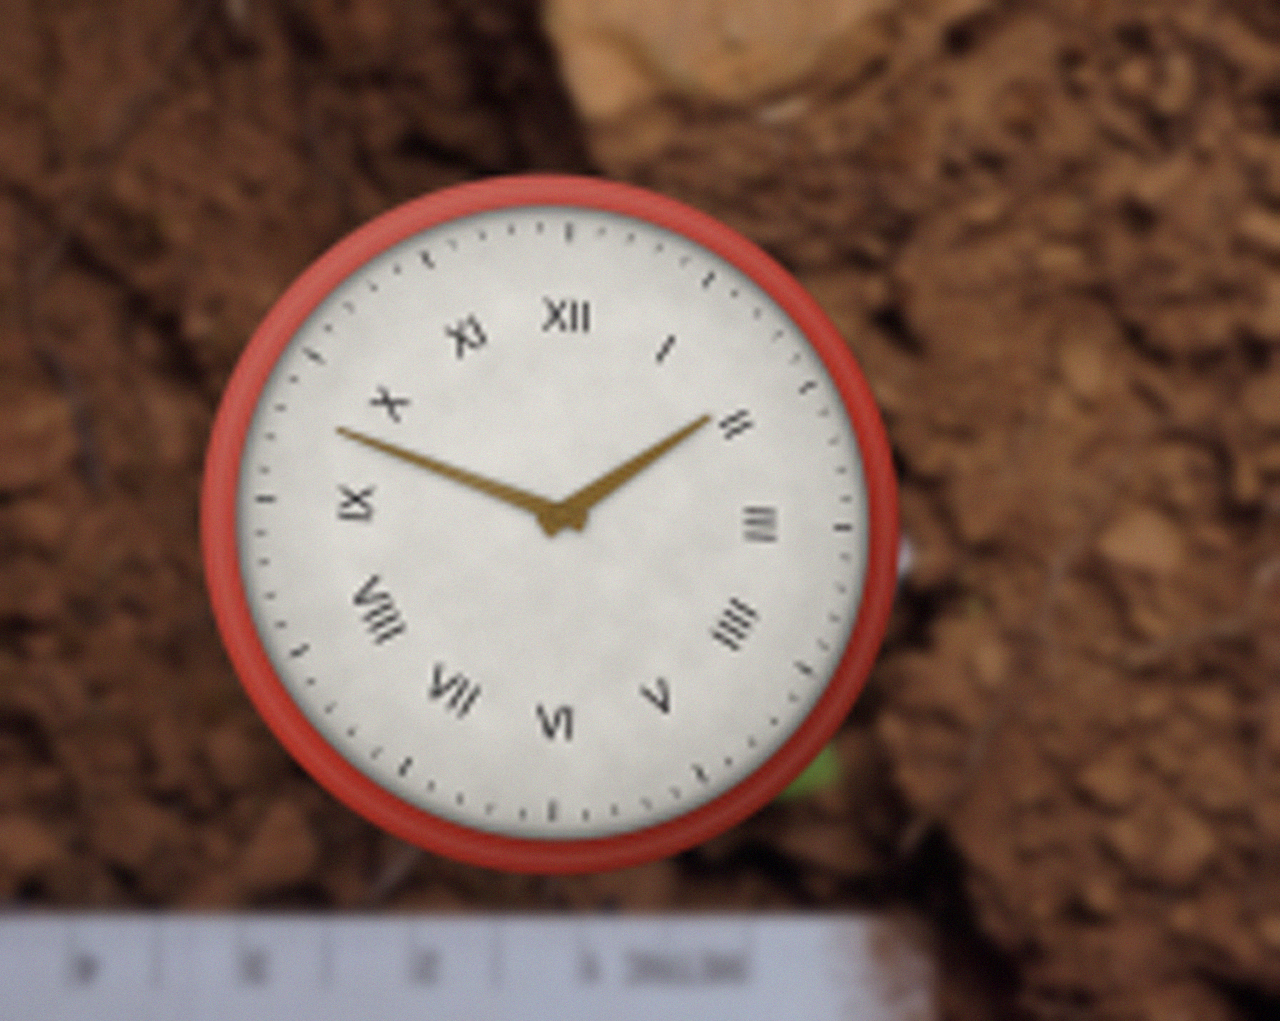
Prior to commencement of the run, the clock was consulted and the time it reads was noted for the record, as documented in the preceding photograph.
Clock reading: 1:48
